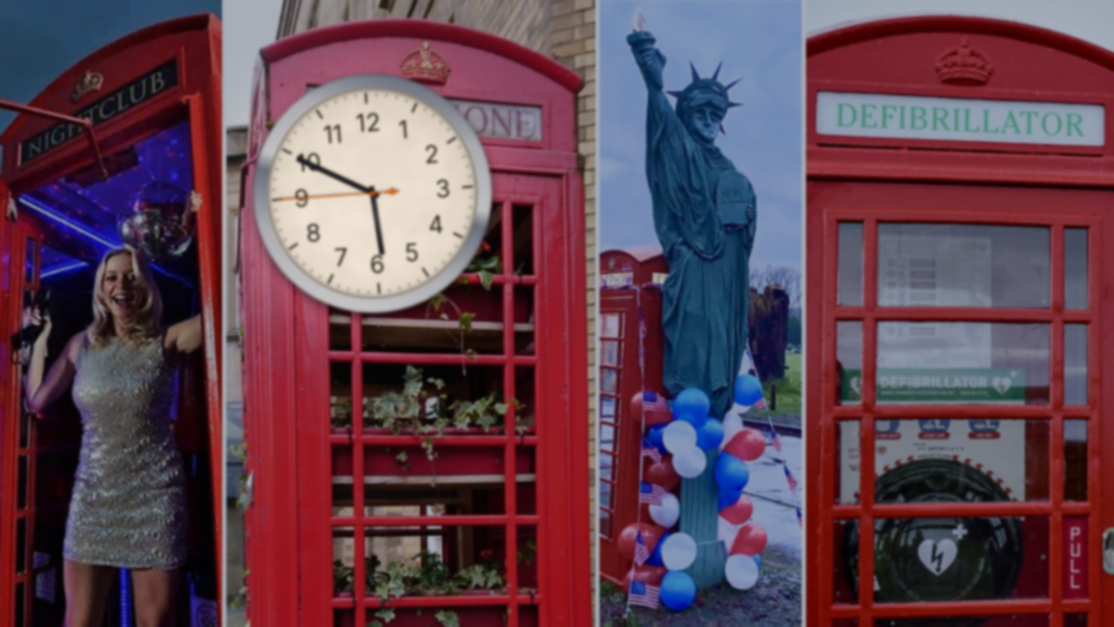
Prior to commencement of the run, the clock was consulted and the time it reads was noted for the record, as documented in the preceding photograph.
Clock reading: 5:49:45
